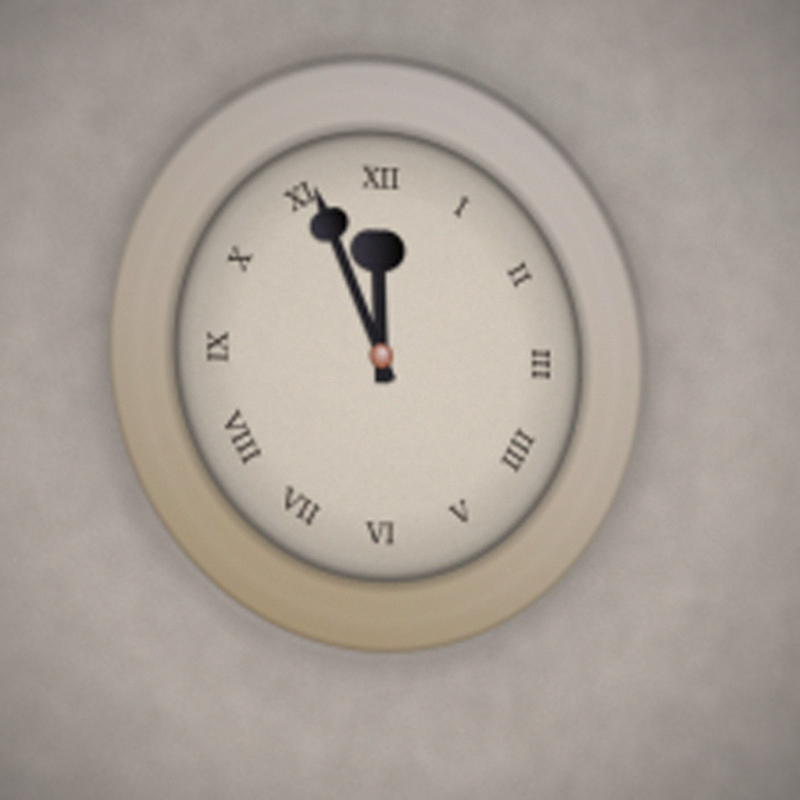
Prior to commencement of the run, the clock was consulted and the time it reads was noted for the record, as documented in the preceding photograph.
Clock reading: 11:56
